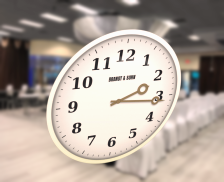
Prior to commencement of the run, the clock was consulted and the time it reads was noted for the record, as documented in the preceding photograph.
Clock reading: 2:16
